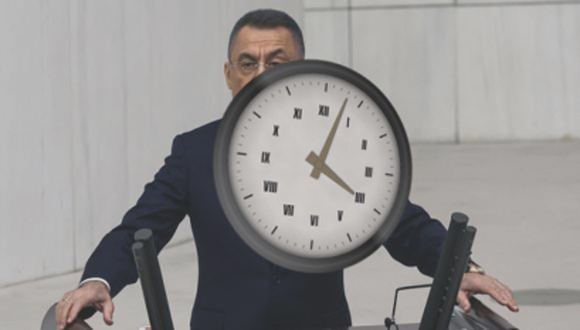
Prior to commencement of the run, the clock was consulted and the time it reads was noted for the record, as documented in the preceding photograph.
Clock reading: 4:03
